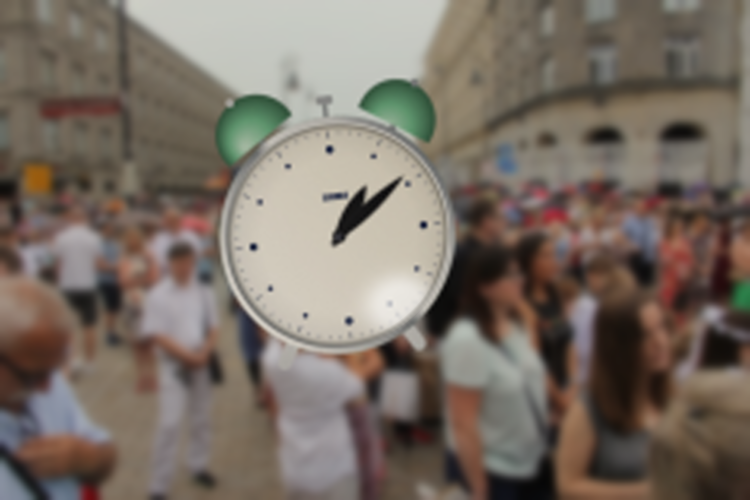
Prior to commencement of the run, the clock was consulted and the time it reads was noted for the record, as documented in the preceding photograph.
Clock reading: 1:09
